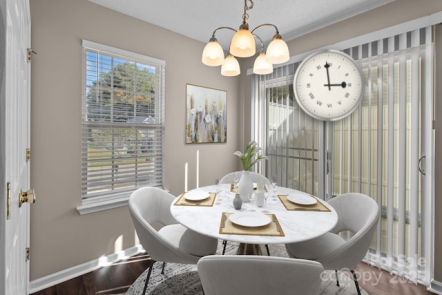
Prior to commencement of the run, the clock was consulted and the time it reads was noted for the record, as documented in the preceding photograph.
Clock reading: 2:59
